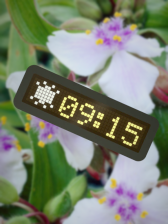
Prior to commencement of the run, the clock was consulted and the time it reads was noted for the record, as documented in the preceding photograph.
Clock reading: 9:15
